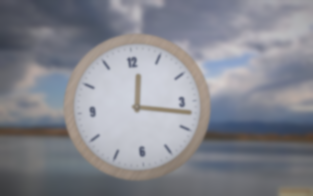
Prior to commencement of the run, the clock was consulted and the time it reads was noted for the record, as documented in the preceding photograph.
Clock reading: 12:17
